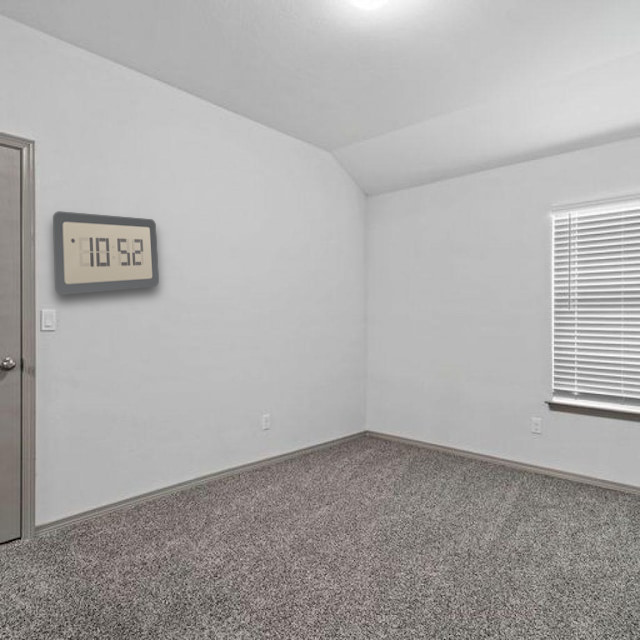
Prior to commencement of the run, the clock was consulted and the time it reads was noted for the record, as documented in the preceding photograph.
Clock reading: 10:52
